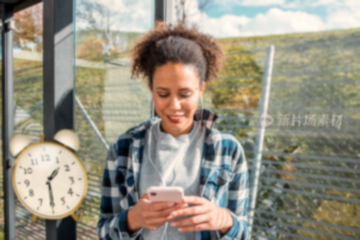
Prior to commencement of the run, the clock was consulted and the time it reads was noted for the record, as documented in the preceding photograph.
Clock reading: 1:30
